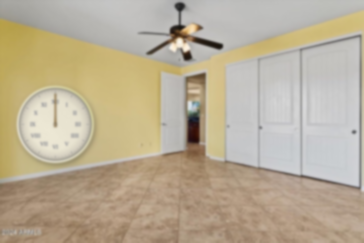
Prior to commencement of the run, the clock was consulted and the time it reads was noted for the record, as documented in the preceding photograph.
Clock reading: 12:00
